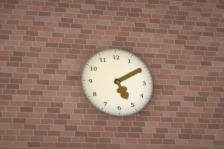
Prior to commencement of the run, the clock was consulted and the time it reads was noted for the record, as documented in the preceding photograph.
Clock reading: 5:10
